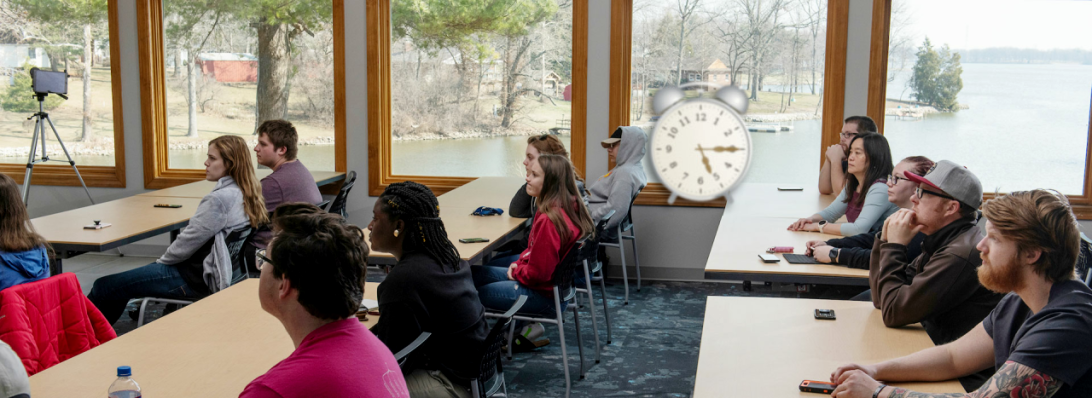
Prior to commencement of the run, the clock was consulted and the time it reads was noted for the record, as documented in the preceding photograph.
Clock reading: 5:15
